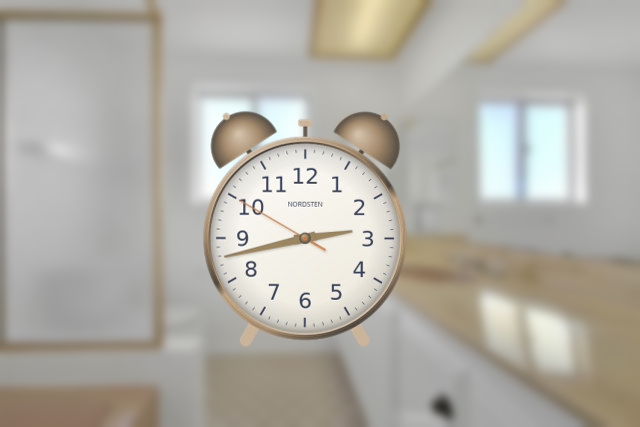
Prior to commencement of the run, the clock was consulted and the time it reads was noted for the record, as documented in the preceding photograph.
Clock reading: 2:42:50
